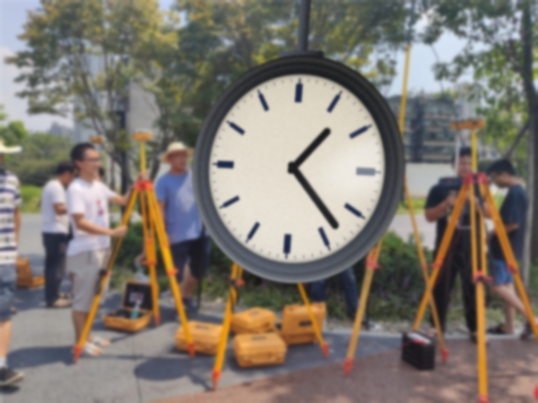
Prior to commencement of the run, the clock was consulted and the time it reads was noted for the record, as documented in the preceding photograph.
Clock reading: 1:23
